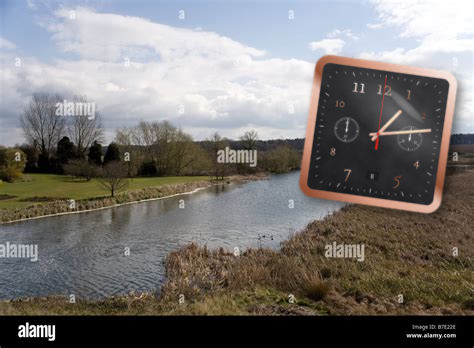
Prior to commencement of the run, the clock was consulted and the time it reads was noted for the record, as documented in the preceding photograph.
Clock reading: 1:13
